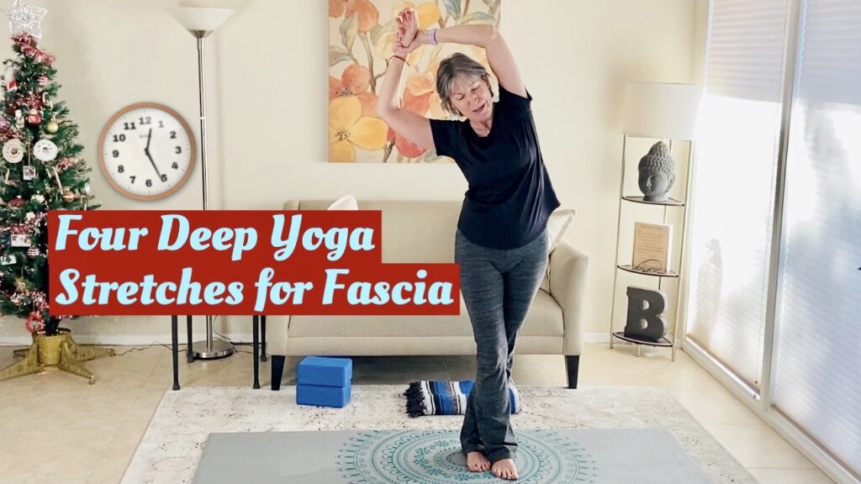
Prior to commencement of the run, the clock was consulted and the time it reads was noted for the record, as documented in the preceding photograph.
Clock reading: 12:26
